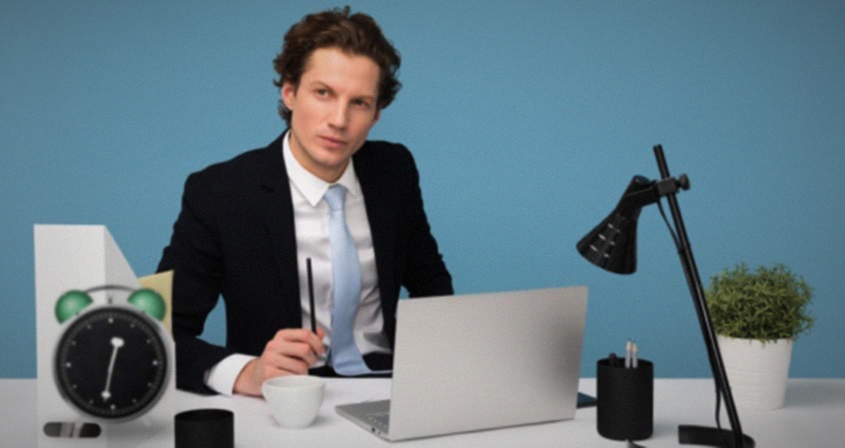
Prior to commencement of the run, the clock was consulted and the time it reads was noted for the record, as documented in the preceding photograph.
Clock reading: 12:32
